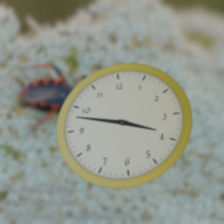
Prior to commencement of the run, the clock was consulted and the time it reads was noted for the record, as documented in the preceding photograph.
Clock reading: 3:48
